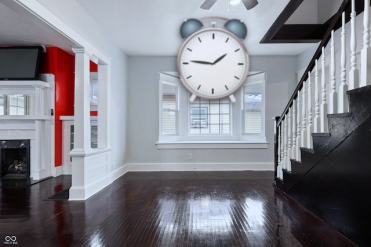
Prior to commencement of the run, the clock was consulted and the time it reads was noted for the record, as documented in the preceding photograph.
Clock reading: 1:46
